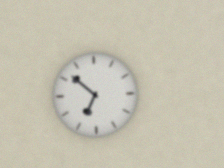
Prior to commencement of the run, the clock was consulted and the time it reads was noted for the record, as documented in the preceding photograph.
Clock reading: 6:52
